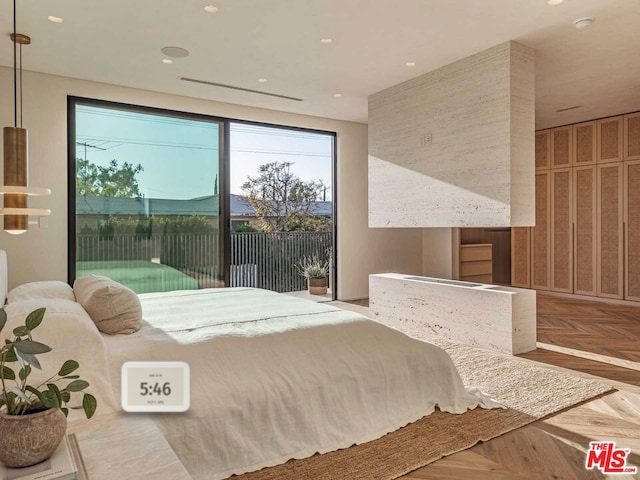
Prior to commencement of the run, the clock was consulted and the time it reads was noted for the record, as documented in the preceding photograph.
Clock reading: 5:46
